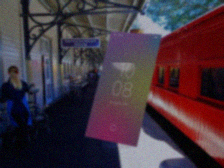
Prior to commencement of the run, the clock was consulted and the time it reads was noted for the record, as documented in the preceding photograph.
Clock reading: 10:08
